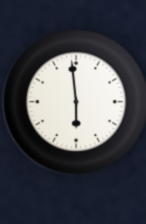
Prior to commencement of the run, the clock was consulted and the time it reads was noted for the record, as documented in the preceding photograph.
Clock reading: 5:59
